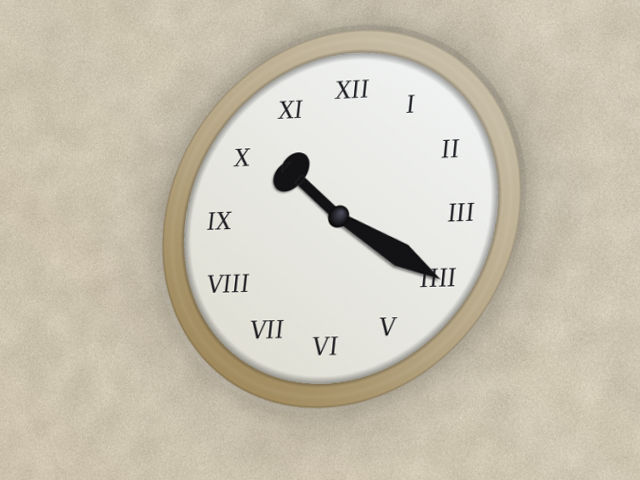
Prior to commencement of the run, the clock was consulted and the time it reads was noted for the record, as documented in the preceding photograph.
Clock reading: 10:20
